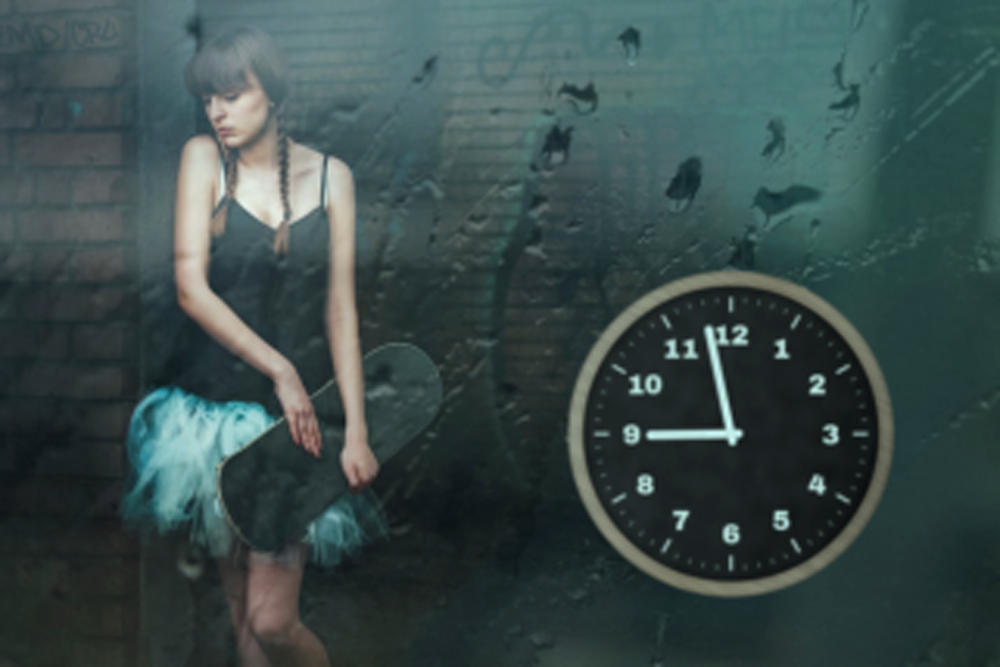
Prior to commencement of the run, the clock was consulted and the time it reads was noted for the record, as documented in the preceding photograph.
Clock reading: 8:58
